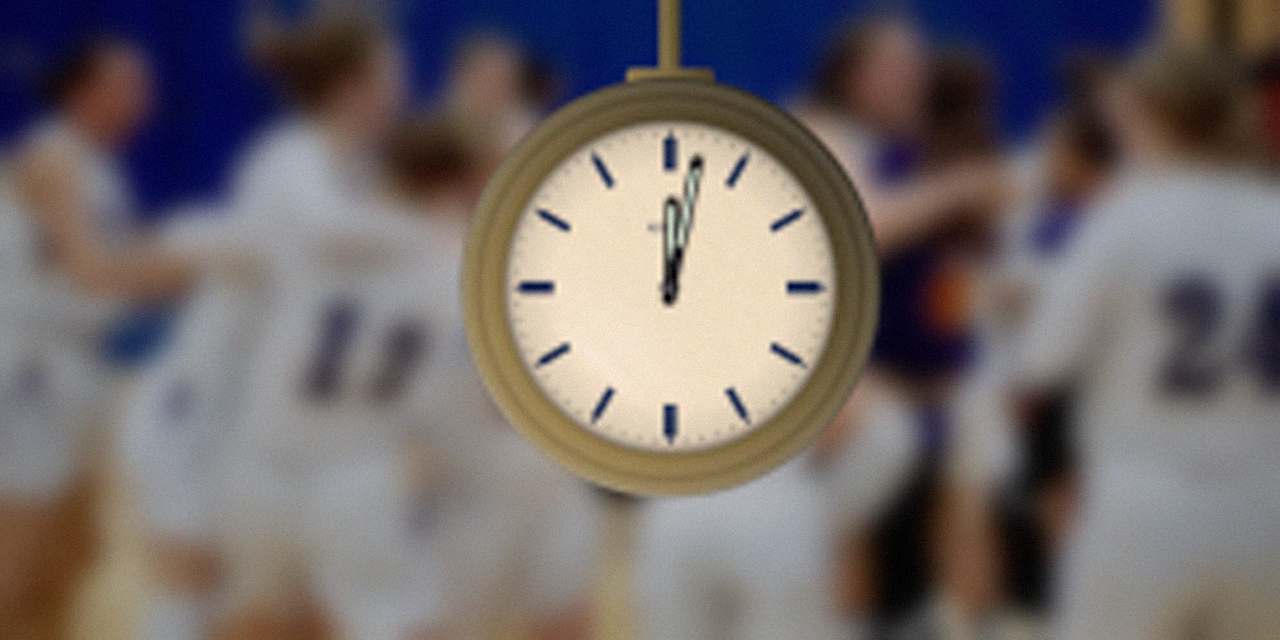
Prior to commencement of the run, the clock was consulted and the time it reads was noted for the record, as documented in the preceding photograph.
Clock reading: 12:02
